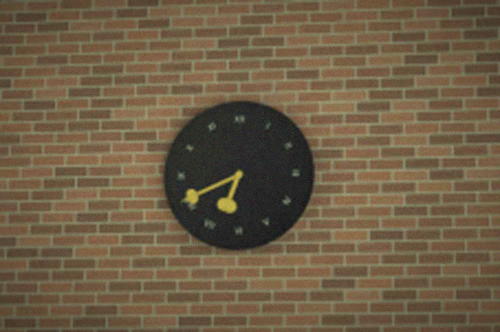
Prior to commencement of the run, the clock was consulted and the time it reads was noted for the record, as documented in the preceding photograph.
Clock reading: 6:41
